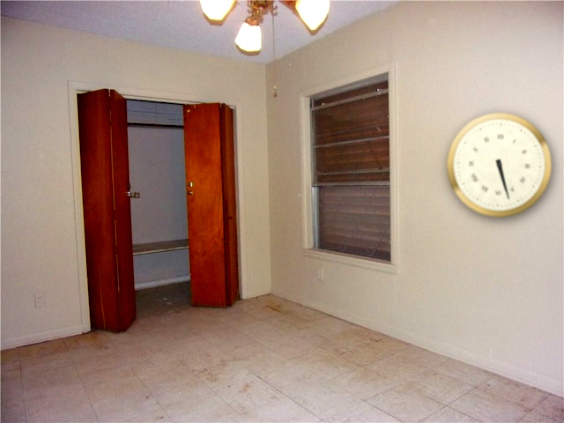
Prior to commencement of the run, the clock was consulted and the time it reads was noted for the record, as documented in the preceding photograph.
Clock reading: 5:27
